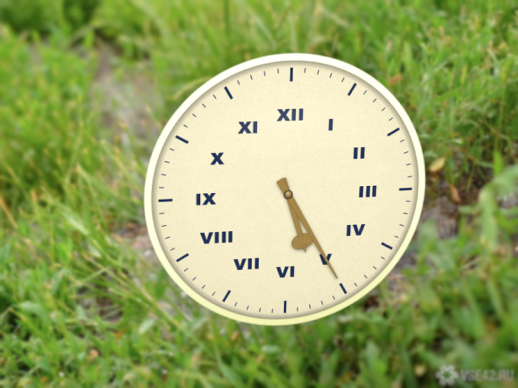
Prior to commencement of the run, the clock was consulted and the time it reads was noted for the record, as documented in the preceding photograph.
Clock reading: 5:25
